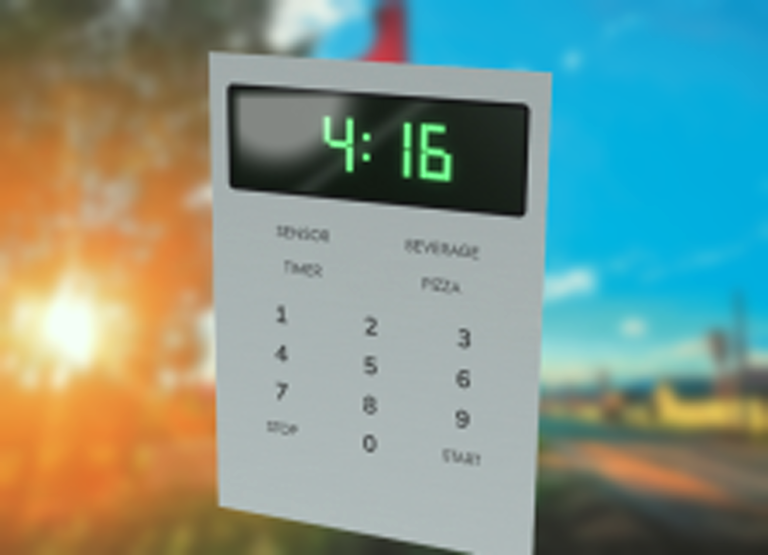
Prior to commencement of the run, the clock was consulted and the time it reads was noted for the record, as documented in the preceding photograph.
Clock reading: 4:16
